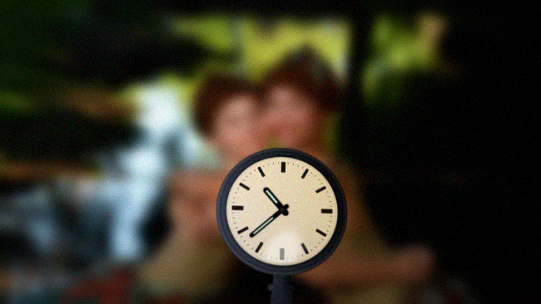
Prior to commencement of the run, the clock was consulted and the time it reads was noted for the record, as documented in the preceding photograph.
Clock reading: 10:38
